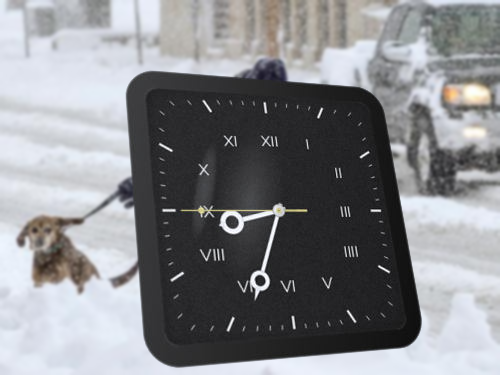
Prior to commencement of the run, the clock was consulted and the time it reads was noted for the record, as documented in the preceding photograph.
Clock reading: 8:33:45
